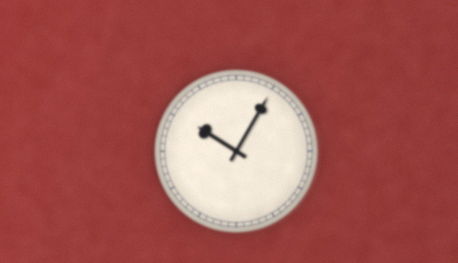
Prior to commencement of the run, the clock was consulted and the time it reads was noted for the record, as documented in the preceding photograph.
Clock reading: 10:05
